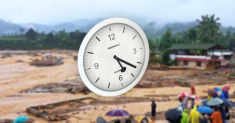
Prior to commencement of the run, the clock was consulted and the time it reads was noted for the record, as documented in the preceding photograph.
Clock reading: 5:22
